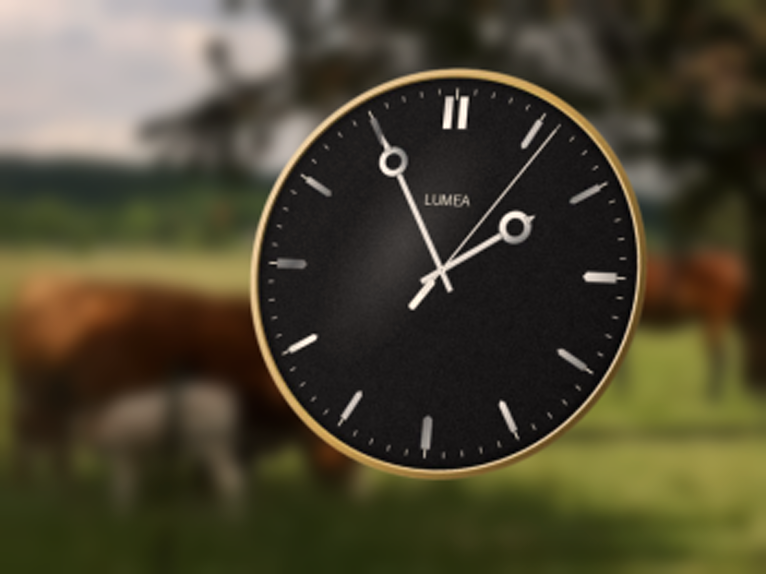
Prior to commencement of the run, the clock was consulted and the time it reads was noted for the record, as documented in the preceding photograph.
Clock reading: 1:55:06
